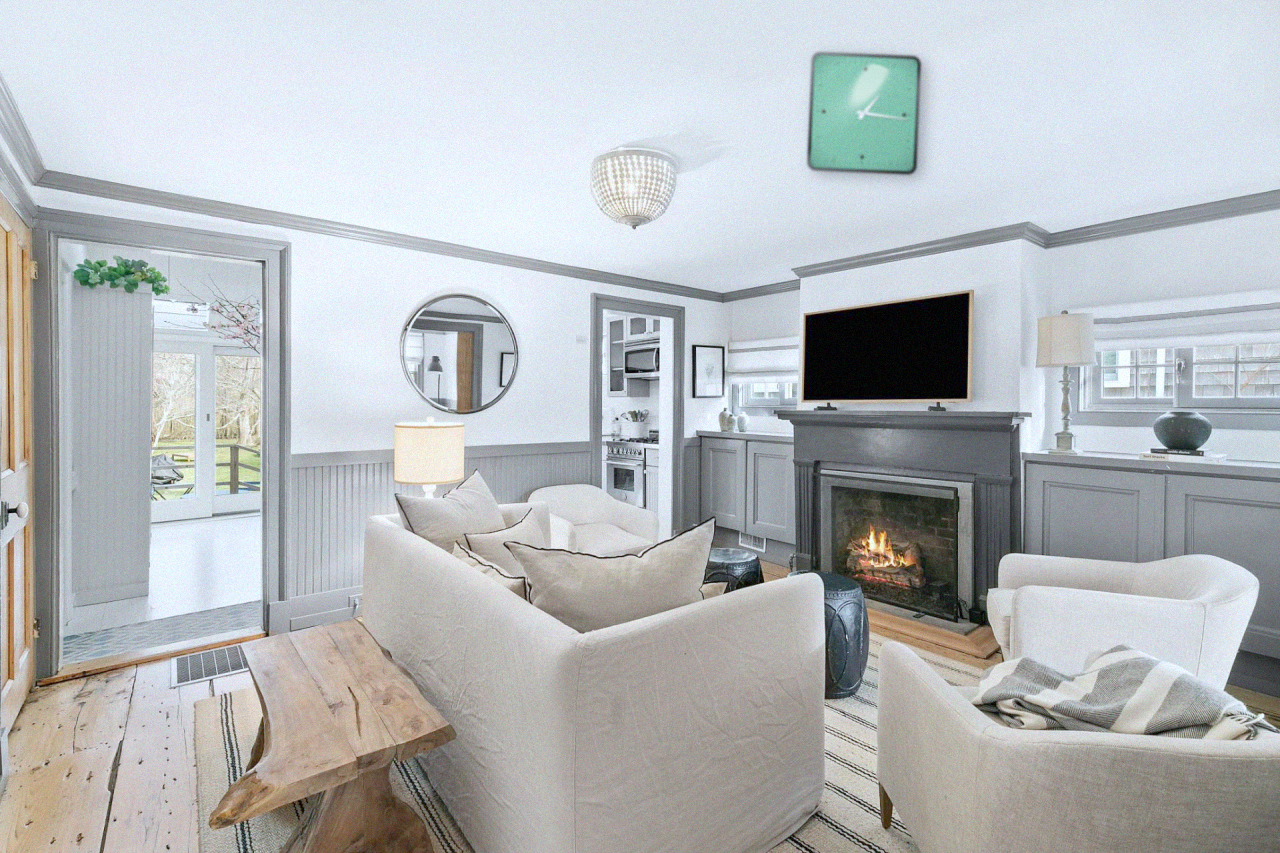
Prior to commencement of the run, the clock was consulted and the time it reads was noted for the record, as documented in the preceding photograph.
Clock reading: 1:16
